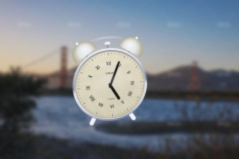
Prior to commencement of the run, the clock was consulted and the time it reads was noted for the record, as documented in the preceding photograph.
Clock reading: 5:04
